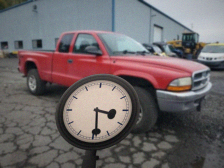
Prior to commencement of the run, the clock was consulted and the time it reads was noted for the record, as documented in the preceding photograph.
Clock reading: 3:29
